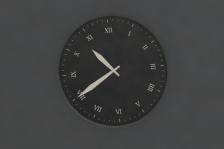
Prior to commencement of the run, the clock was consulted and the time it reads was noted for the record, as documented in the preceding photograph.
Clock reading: 10:40
